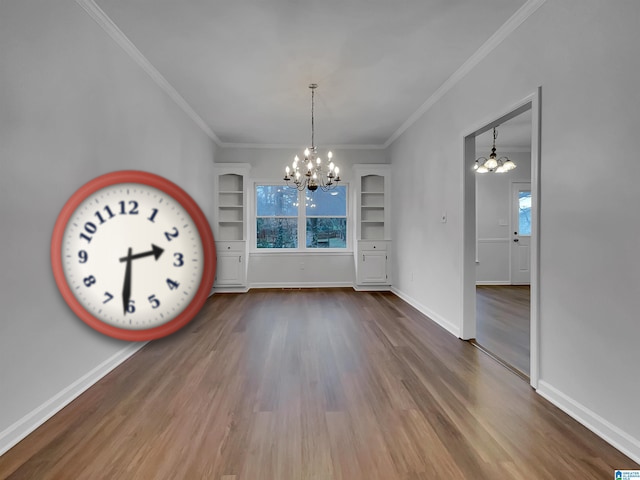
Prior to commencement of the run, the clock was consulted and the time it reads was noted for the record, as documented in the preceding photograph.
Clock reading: 2:31
